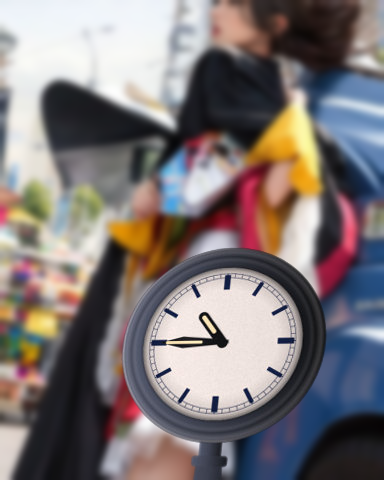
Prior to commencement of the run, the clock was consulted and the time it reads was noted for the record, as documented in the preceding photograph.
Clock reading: 10:45
